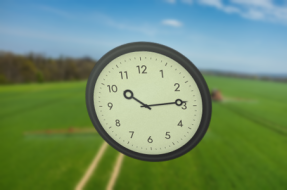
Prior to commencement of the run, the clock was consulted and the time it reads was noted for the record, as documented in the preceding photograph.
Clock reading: 10:14
